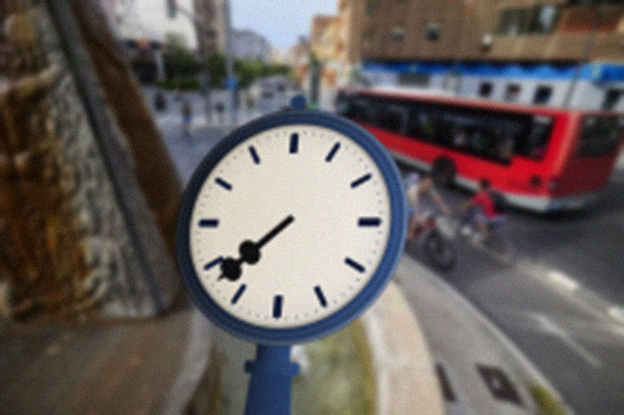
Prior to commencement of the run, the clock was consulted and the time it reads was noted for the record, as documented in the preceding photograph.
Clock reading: 7:38
